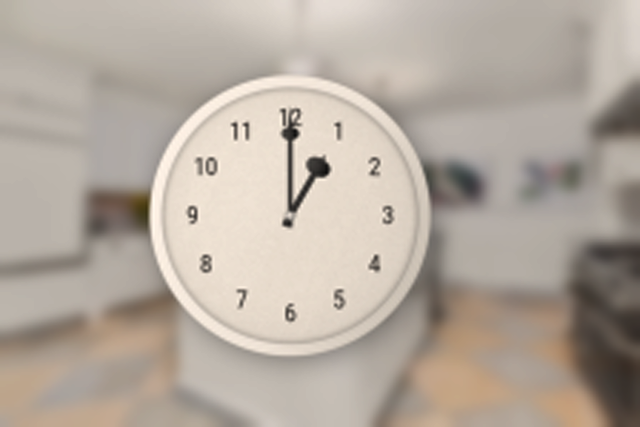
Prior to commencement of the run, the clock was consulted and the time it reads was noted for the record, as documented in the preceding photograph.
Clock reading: 1:00
